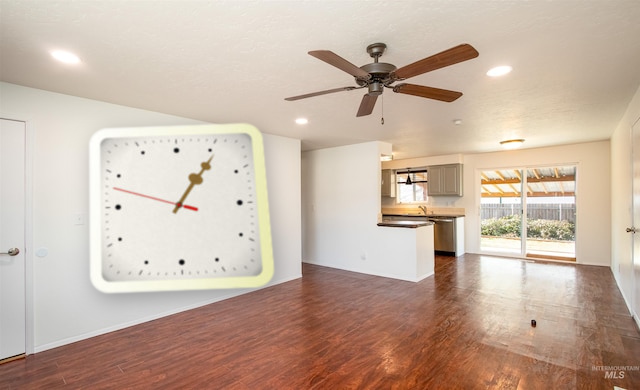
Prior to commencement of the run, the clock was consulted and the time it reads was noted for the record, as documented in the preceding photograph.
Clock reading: 1:05:48
